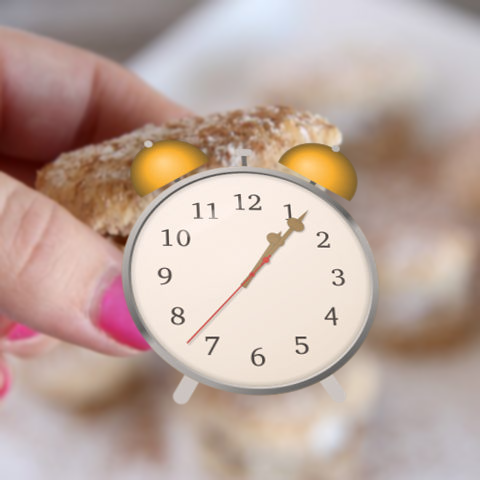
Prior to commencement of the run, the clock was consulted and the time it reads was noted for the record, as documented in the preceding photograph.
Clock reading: 1:06:37
